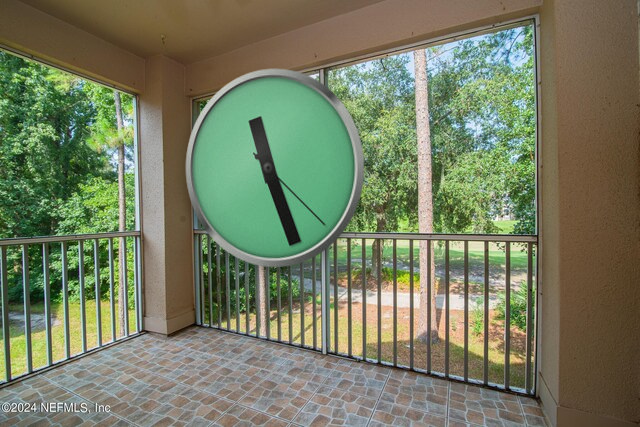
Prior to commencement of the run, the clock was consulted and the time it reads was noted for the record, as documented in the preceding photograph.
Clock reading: 11:26:22
